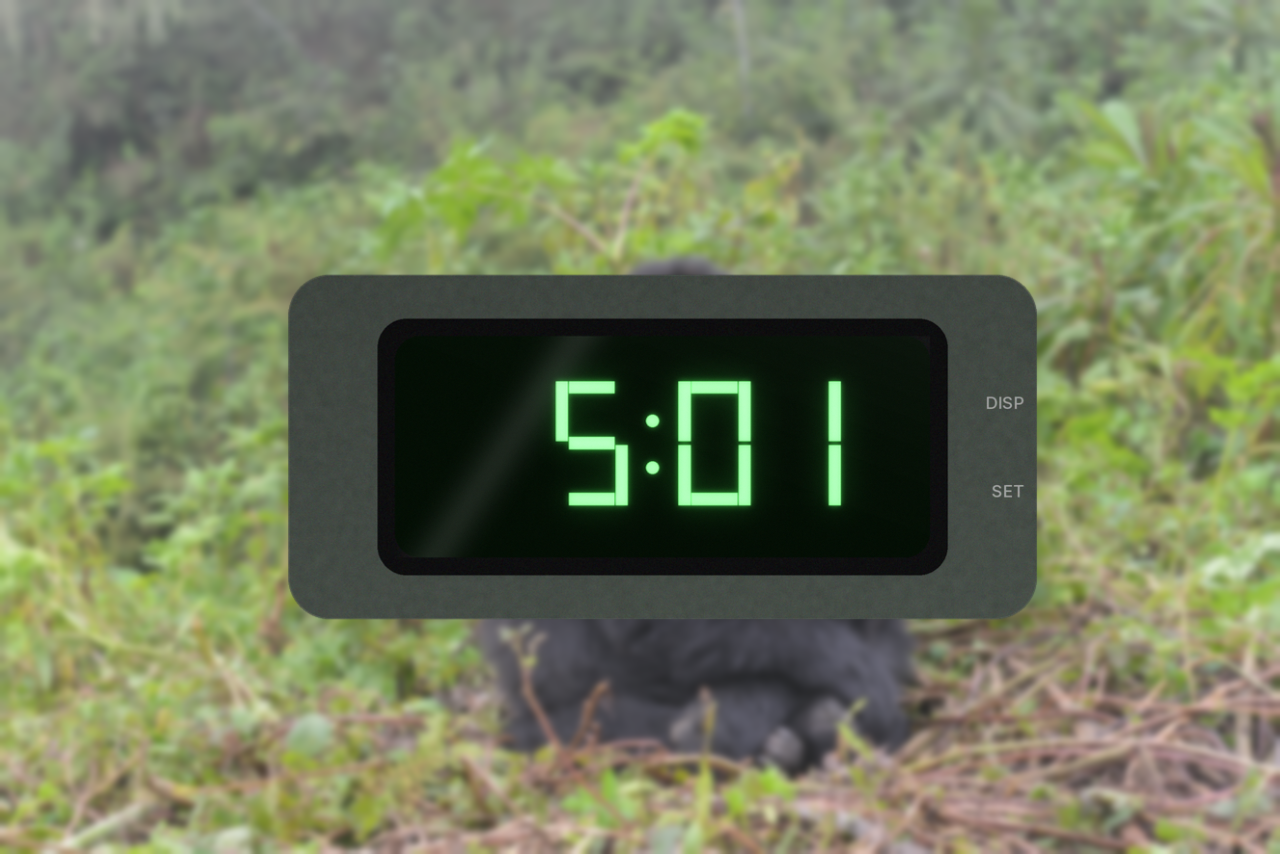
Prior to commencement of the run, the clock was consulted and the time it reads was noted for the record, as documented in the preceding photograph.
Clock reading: 5:01
